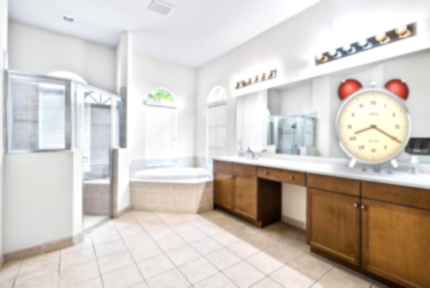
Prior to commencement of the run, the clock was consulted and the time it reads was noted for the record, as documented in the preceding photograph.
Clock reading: 8:20
